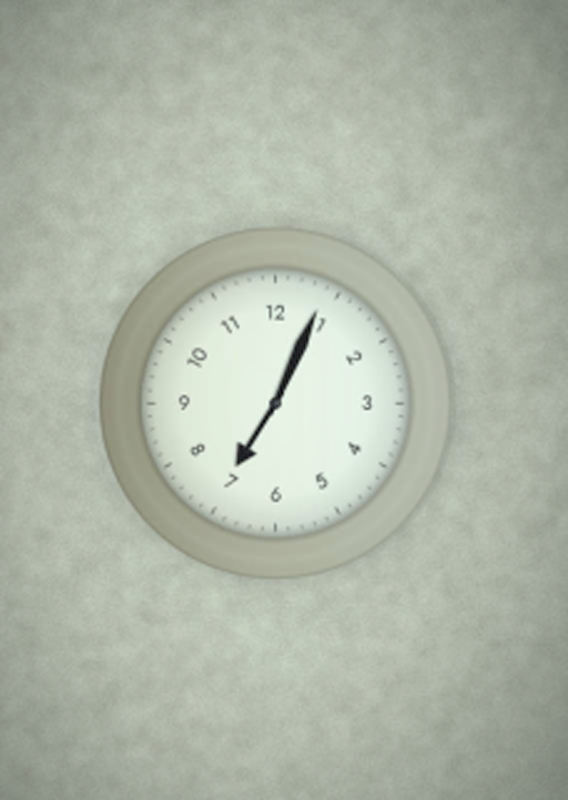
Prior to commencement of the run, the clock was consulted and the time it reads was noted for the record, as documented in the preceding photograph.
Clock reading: 7:04
